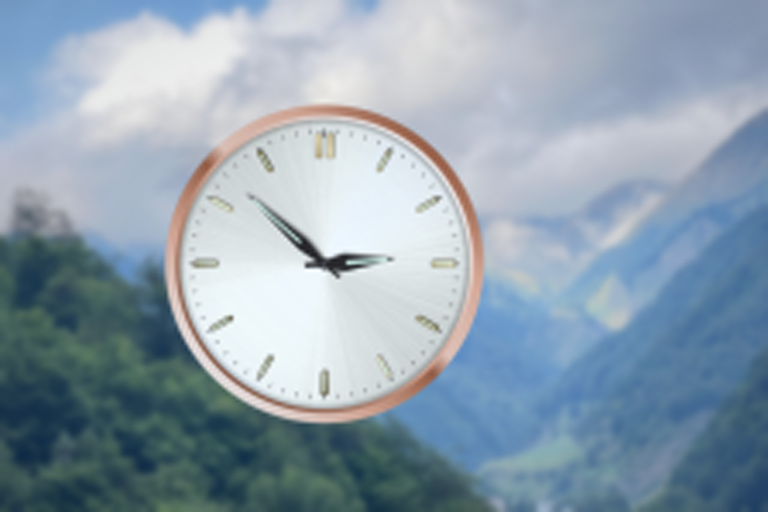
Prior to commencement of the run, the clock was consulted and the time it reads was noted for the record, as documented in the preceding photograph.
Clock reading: 2:52
